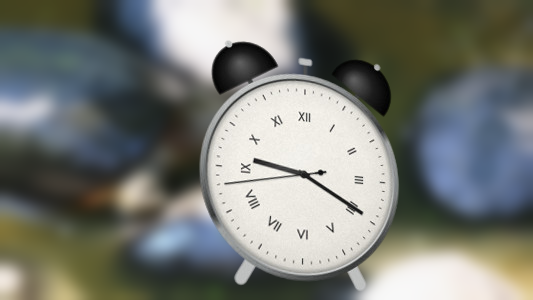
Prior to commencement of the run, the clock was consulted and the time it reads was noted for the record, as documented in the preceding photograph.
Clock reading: 9:19:43
